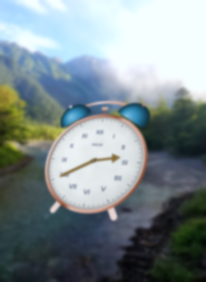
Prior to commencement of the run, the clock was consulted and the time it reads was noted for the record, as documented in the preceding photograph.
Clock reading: 2:40
